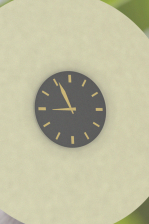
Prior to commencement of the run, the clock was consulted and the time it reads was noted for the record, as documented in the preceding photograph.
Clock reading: 8:56
